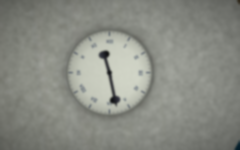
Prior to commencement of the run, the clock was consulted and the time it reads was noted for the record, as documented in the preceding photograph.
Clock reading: 11:28
